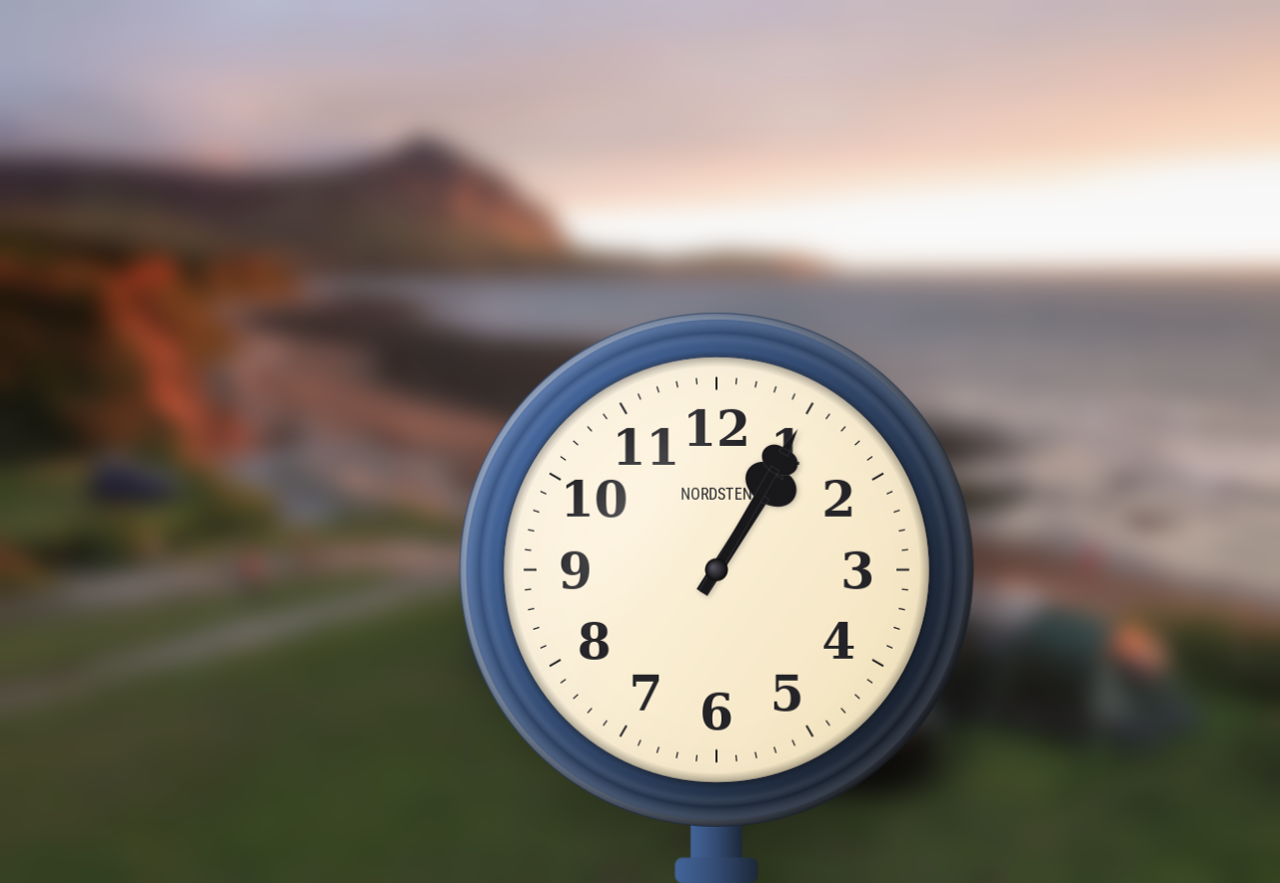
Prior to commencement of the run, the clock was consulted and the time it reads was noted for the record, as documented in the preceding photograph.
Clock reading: 1:05
